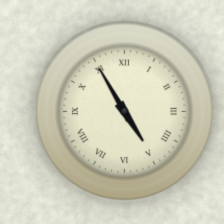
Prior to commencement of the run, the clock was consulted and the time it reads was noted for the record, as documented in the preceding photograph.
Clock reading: 4:55
